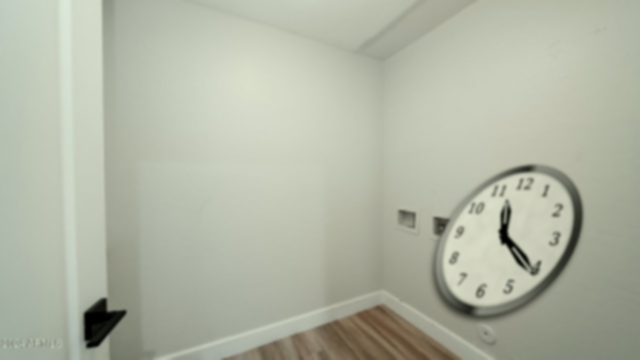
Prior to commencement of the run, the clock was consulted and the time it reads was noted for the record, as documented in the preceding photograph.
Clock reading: 11:21
